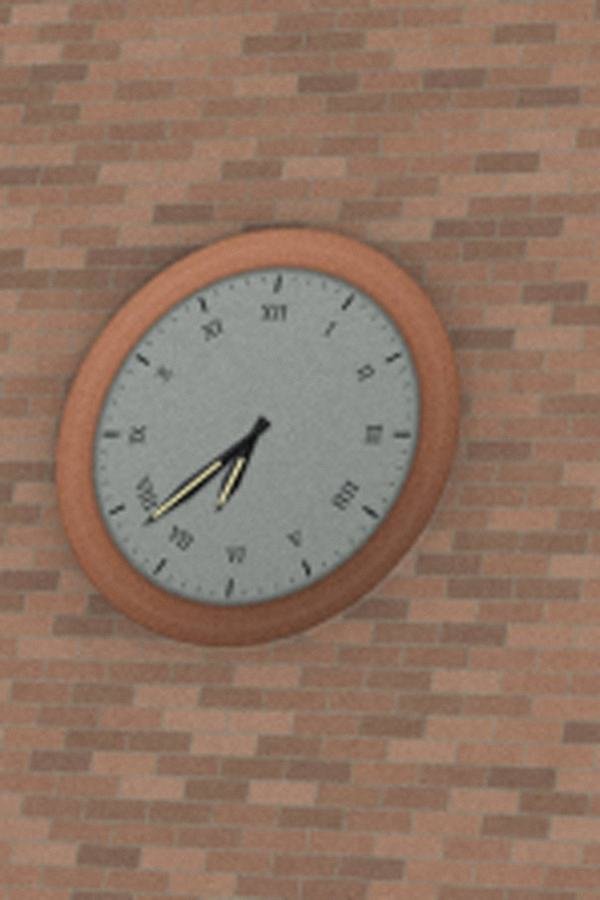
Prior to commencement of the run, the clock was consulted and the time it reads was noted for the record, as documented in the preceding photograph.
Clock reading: 6:38
